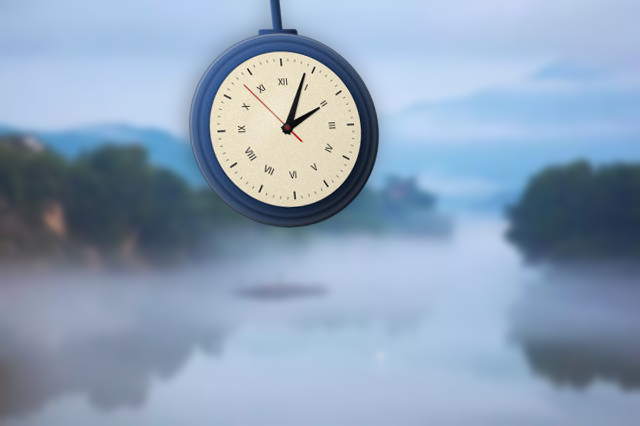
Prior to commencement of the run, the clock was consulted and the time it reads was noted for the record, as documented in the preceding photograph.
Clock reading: 2:03:53
